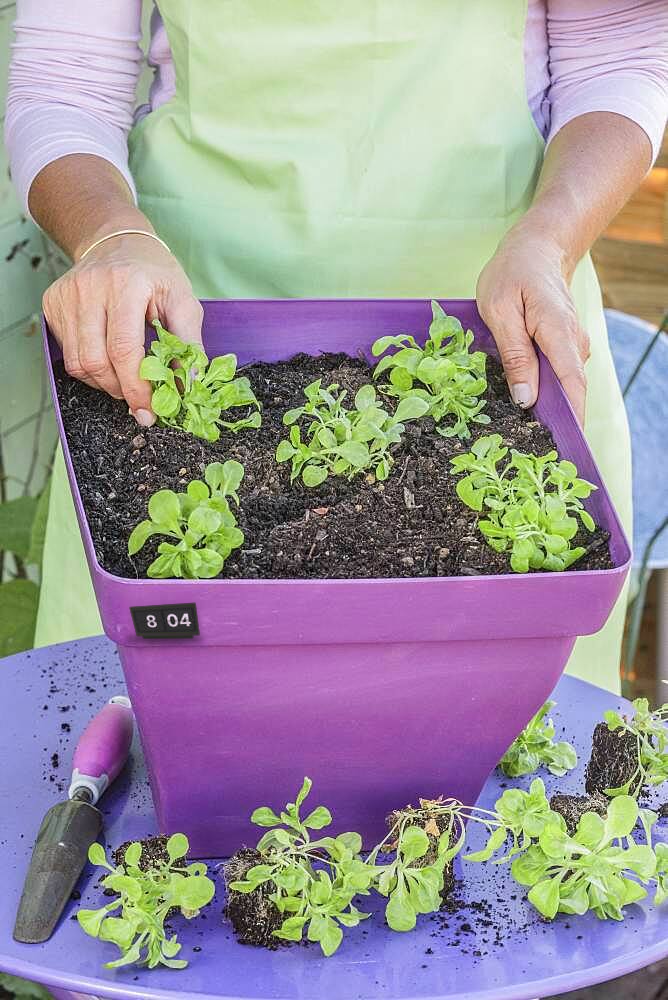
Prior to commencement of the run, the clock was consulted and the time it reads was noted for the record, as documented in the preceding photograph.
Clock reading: 8:04
